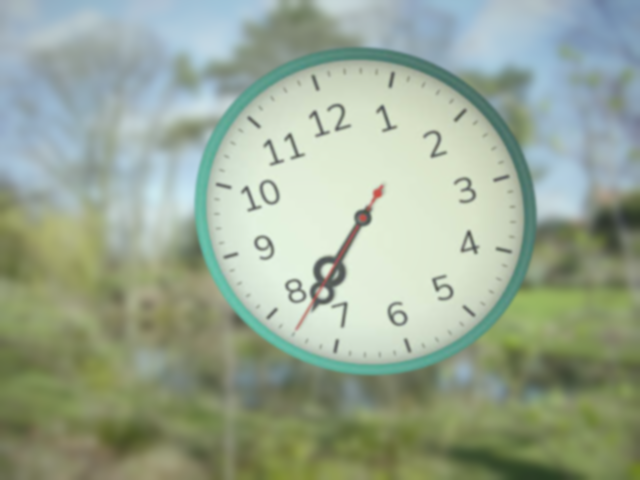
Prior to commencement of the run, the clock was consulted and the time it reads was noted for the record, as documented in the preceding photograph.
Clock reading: 7:37:38
